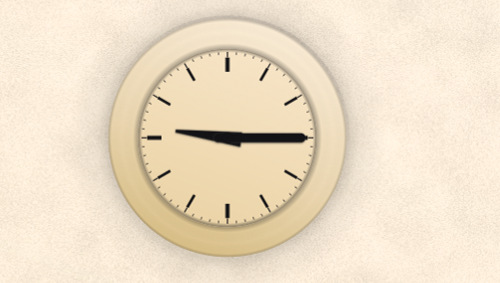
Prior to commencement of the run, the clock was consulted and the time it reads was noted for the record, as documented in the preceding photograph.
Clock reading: 9:15
